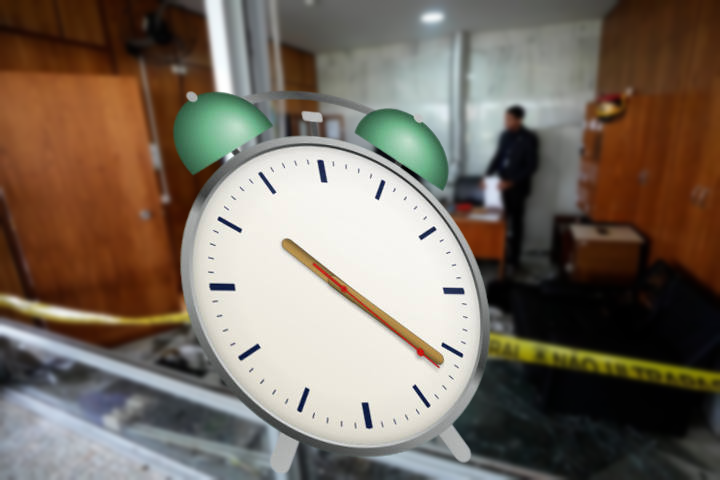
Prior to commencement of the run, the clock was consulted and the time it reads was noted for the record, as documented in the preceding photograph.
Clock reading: 10:21:22
